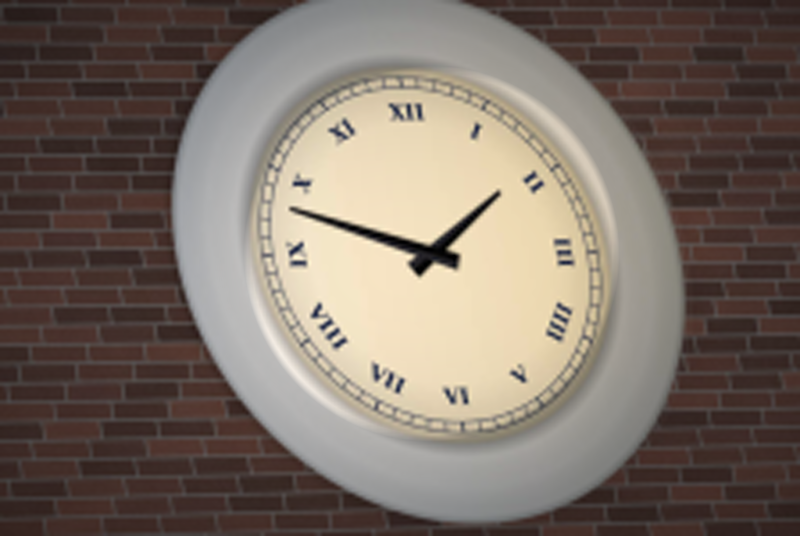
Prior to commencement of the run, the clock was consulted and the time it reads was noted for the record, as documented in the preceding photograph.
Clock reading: 1:48
